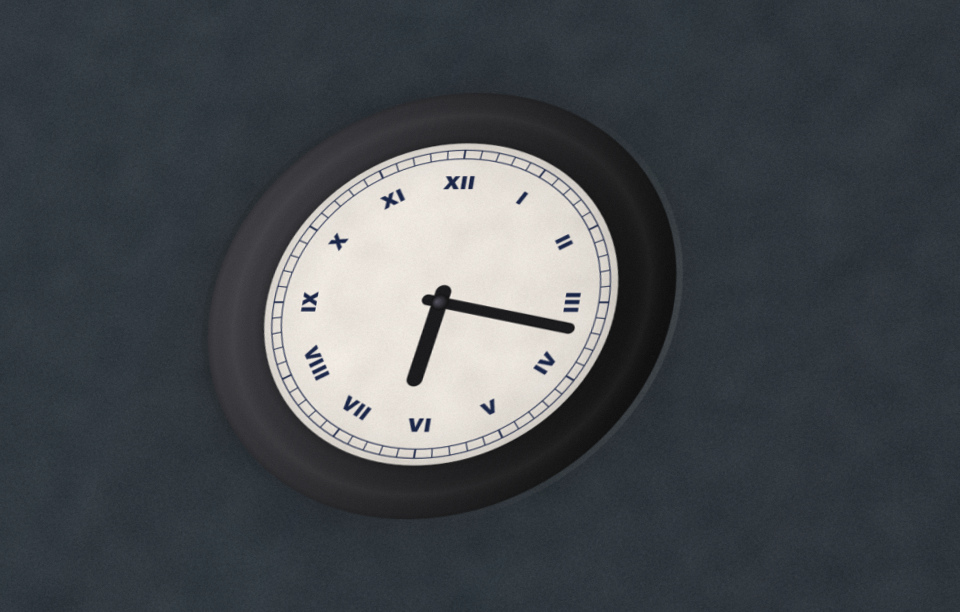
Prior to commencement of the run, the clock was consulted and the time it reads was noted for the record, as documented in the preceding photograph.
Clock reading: 6:17
